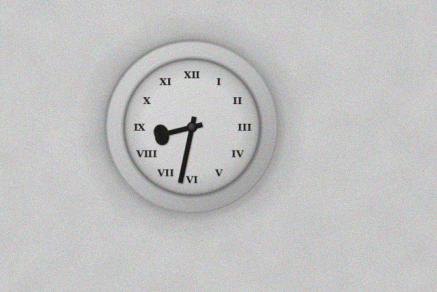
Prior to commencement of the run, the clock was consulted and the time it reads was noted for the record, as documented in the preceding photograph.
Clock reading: 8:32
